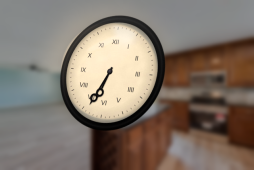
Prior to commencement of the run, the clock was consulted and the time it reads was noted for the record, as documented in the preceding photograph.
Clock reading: 6:34
